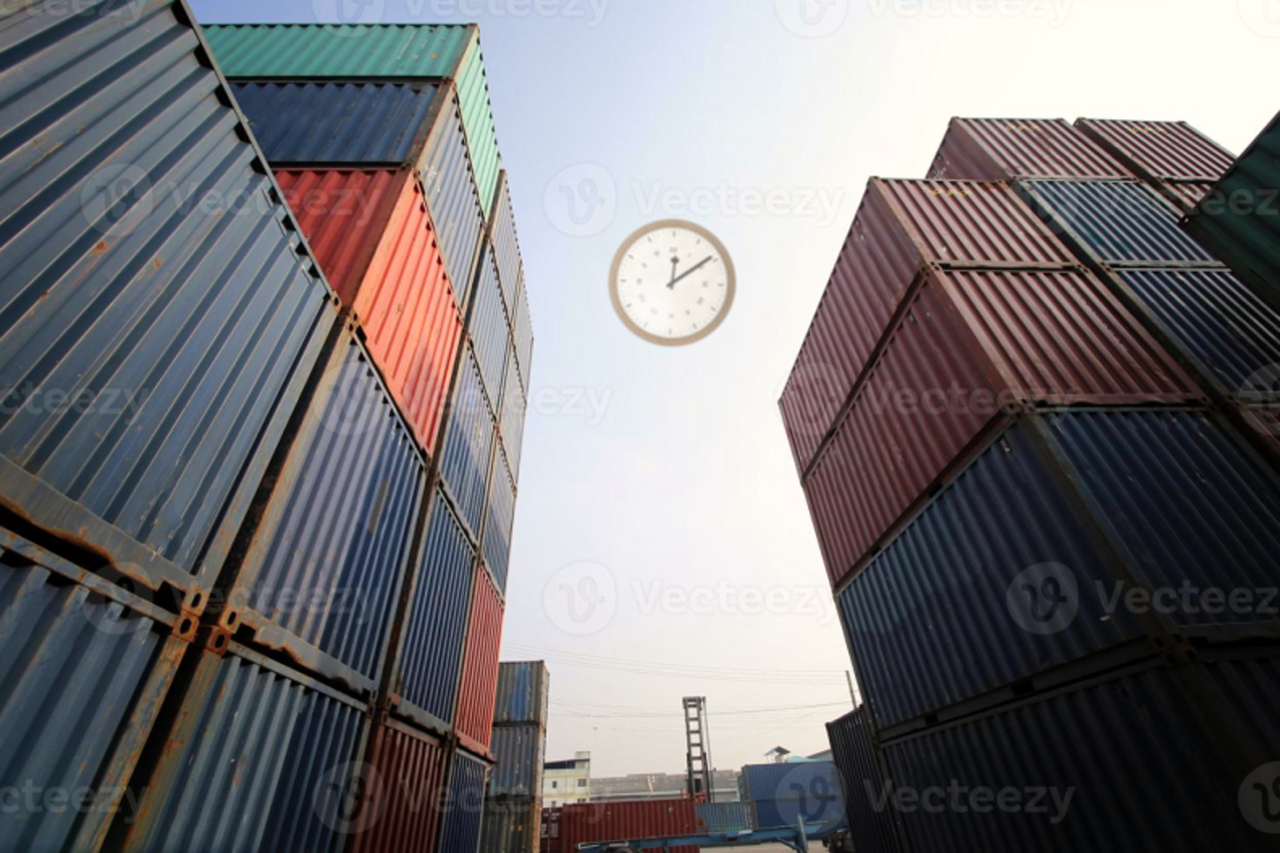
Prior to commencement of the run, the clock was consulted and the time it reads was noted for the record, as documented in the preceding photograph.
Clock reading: 12:09
